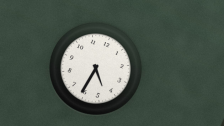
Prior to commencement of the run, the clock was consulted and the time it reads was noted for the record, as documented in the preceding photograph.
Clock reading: 4:31
